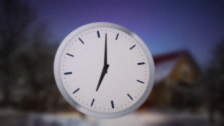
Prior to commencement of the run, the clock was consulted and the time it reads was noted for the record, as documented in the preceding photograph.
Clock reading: 7:02
